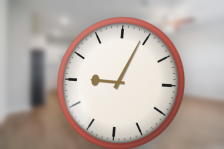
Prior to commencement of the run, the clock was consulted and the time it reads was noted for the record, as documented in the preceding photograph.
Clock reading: 9:04
